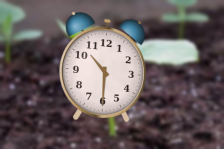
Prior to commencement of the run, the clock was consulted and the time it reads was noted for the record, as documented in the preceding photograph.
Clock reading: 10:30
